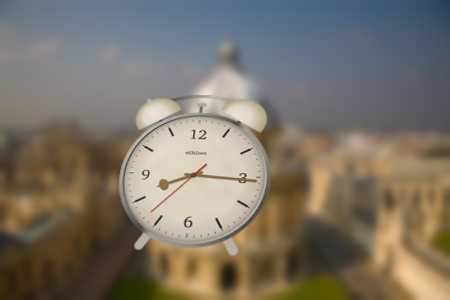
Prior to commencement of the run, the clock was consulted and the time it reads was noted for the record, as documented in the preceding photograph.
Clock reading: 8:15:37
